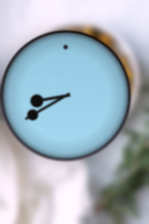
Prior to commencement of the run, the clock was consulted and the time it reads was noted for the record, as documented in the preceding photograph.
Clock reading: 8:40
